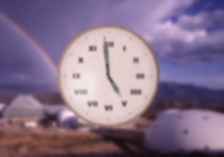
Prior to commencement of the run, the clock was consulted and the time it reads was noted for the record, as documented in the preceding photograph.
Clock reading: 4:59
